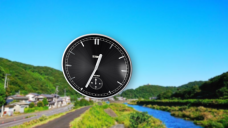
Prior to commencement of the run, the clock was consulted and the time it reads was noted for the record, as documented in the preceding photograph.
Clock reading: 12:34
